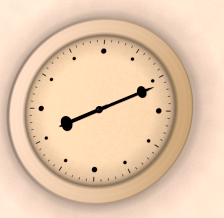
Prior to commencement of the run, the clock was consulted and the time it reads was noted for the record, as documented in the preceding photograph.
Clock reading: 8:11
